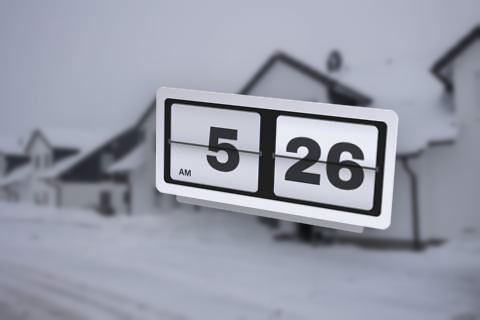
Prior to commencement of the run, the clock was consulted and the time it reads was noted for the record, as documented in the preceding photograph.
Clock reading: 5:26
